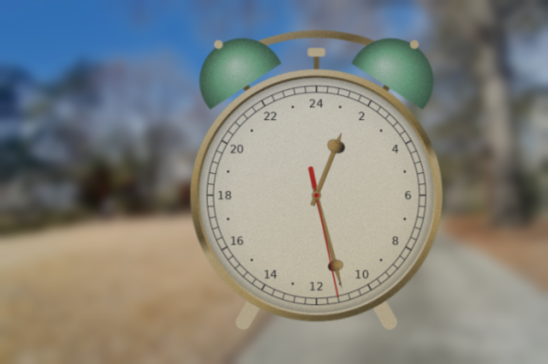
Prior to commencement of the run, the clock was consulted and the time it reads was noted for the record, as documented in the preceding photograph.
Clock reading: 1:27:28
